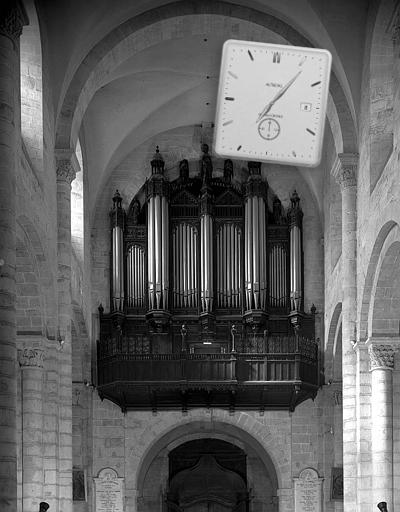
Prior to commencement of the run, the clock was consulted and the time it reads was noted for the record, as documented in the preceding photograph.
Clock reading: 7:06
